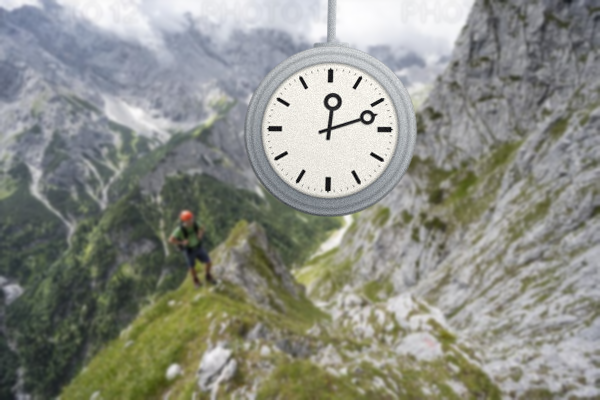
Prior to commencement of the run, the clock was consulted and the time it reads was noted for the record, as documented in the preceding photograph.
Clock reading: 12:12
